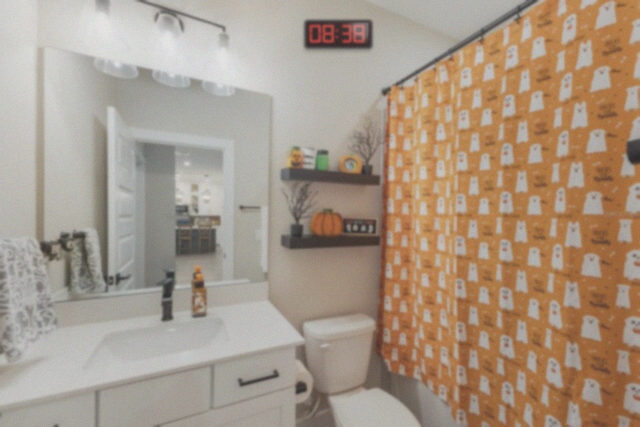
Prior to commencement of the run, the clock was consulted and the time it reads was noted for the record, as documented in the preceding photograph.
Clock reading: 8:38
